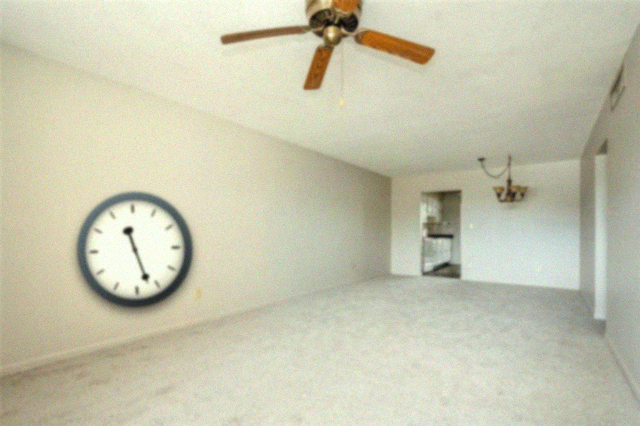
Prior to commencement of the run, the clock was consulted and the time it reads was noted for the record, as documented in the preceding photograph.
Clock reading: 11:27
